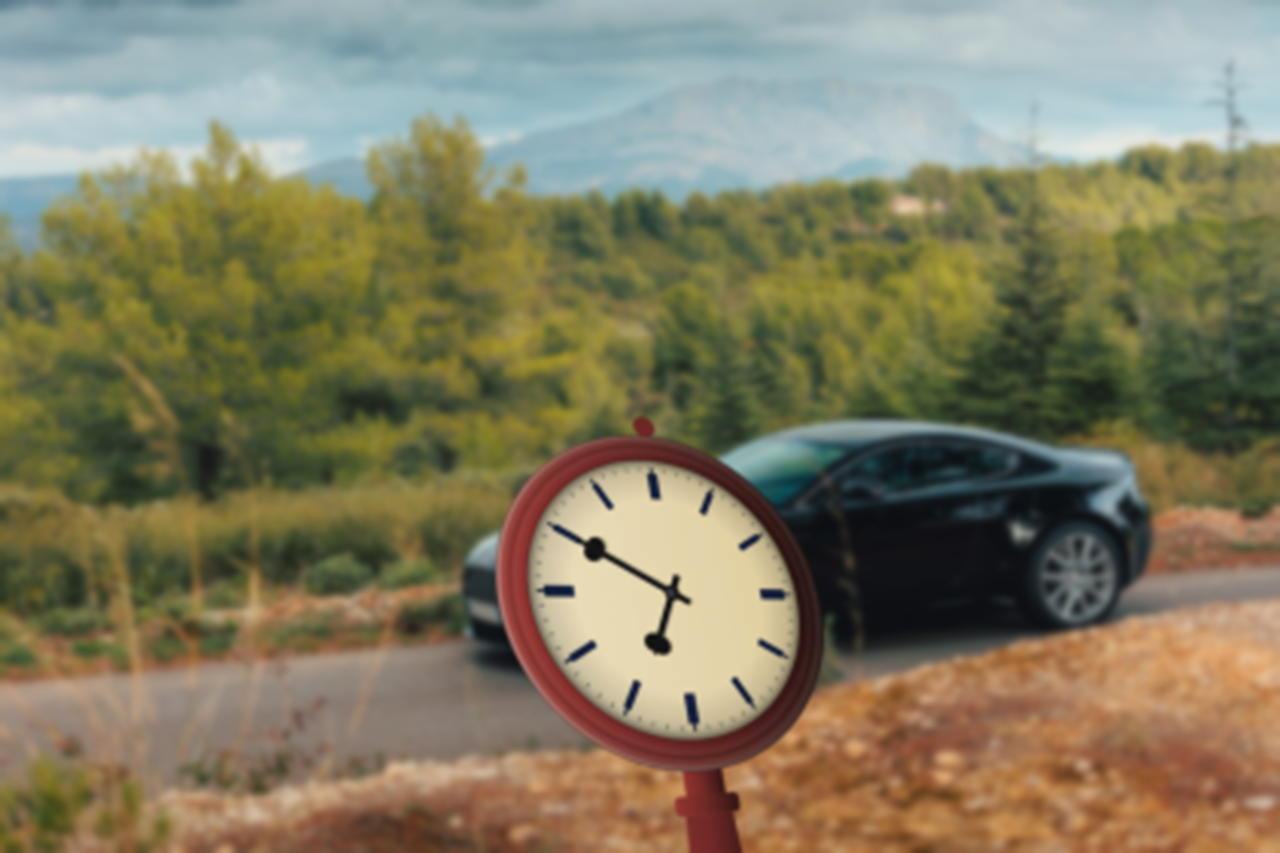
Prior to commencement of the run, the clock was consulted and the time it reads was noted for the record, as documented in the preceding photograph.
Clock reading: 6:50
